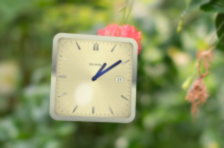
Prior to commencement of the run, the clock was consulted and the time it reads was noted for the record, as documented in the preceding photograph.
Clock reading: 1:09
